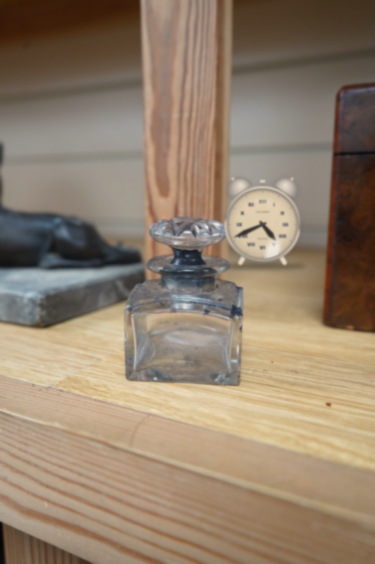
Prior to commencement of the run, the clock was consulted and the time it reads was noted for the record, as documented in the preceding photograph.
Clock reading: 4:41
